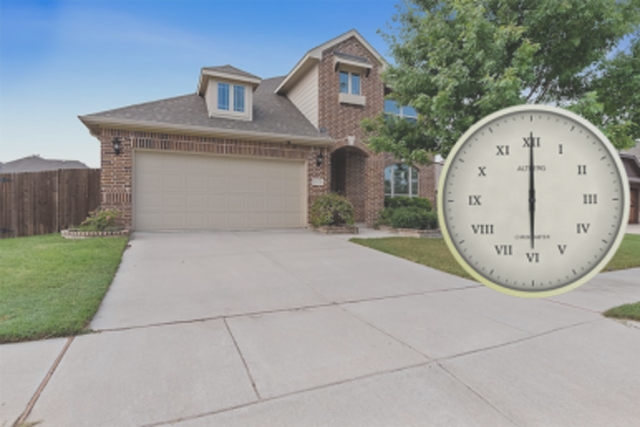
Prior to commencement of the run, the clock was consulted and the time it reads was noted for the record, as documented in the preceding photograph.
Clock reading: 6:00
